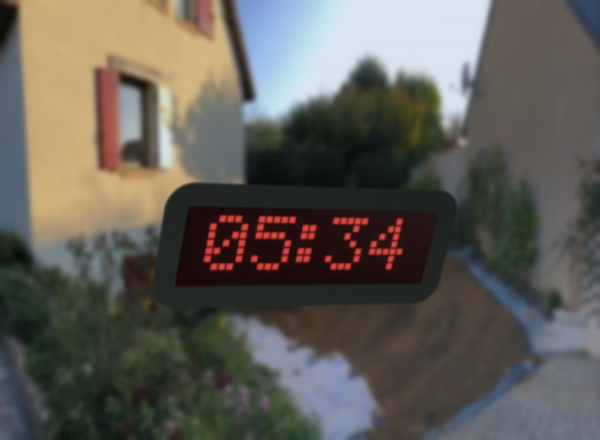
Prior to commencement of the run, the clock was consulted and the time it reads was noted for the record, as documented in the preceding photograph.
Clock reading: 5:34
